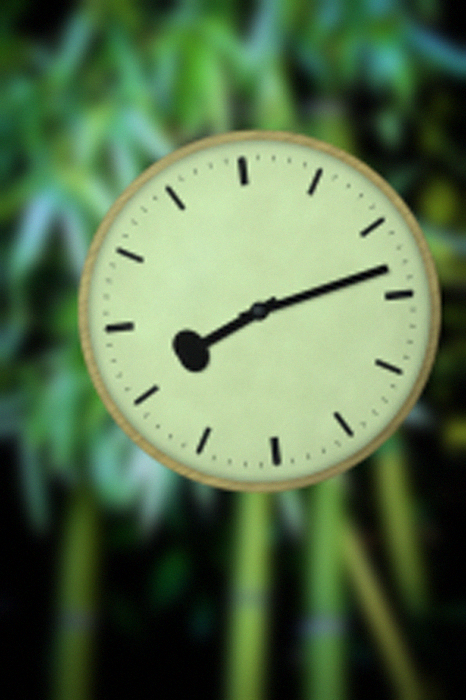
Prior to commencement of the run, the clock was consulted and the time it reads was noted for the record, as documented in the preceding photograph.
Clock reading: 8:13
